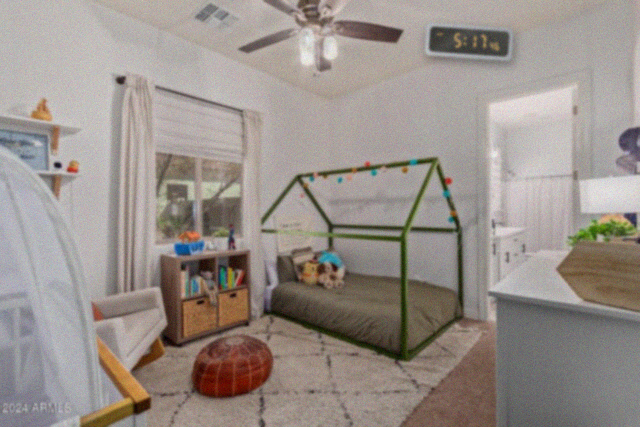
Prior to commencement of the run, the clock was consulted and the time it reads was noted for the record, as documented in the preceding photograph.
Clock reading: 5:17
